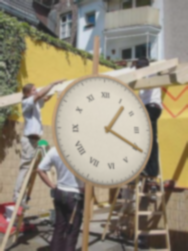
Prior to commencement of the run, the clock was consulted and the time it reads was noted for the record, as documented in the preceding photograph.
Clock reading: 1:20
